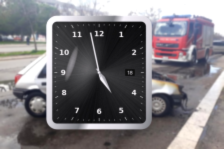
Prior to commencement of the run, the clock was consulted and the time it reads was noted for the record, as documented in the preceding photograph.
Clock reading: 4:58
